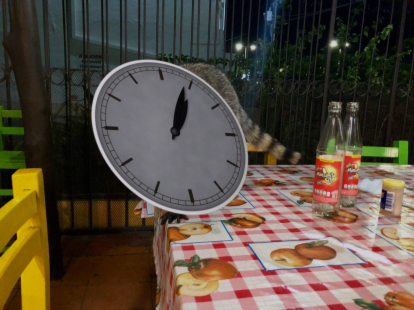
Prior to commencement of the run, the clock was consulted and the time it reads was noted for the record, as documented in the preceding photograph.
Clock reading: 1:04
